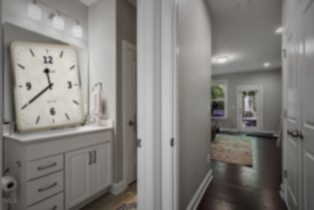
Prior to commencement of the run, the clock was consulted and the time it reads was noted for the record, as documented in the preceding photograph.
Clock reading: 11:40
